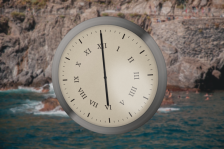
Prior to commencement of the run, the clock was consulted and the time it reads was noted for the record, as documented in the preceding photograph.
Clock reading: 6:00
